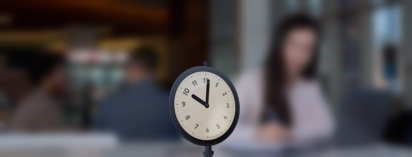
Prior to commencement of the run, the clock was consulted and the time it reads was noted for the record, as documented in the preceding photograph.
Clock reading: 10:01
